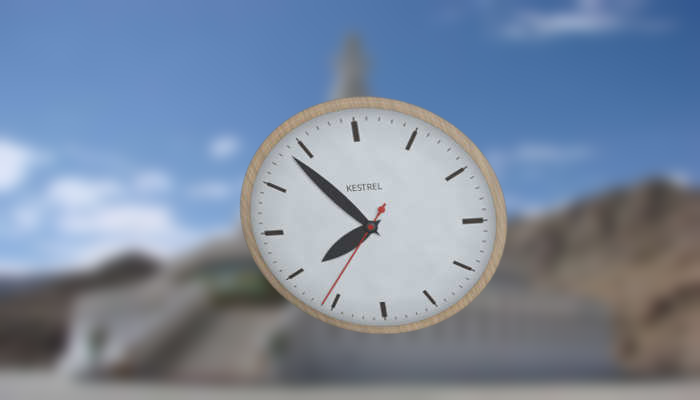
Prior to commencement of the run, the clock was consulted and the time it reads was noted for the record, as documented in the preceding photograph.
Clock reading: 7:53:36
